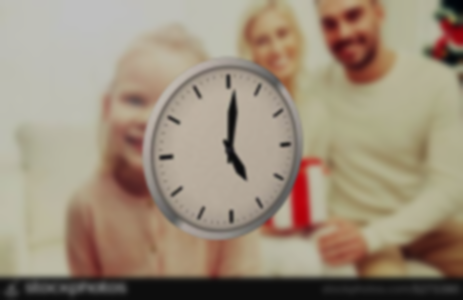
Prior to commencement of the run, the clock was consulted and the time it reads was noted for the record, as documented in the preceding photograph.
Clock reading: 5:01
